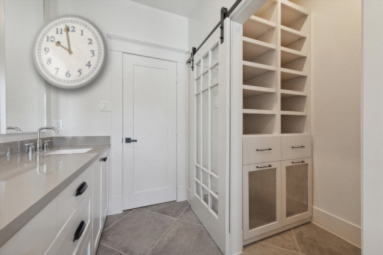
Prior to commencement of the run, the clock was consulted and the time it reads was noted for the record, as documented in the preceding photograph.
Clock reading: 9:58
